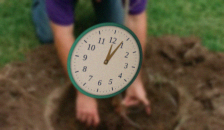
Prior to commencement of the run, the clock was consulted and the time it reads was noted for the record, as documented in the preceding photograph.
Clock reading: 12:04
